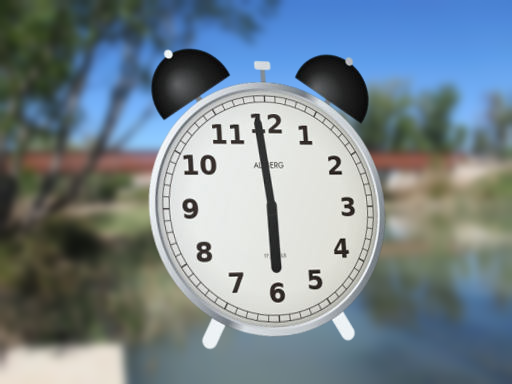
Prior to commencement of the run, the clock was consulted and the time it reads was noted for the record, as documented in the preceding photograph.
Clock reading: 5:59
